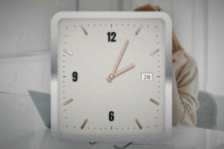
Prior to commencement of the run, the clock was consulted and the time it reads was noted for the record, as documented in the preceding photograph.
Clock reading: 2:04
